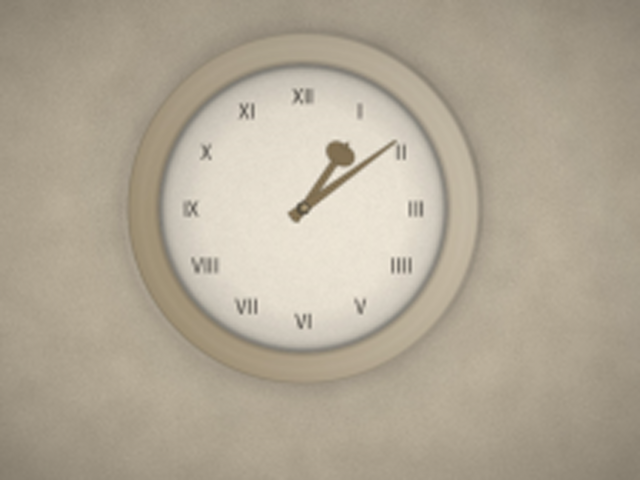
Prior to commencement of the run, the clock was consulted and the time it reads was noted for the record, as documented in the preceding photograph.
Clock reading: 1:09
